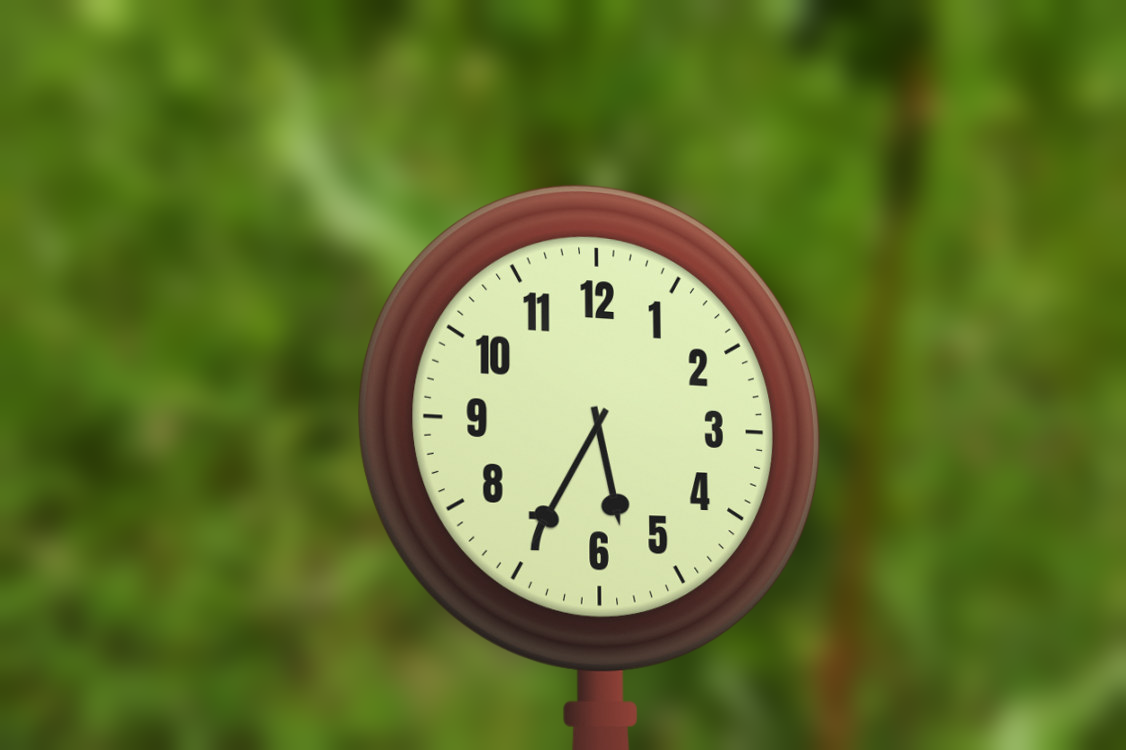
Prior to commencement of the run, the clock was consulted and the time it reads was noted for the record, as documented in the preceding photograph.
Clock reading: 5:35
